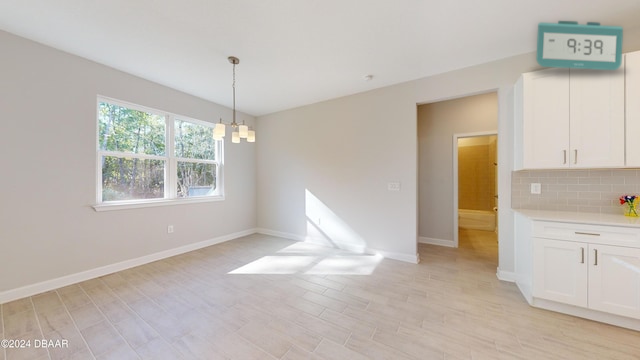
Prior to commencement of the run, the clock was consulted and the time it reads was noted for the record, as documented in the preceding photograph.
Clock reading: 9:39
